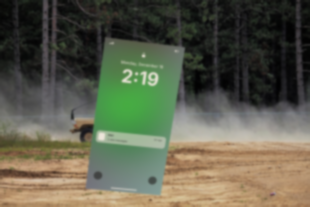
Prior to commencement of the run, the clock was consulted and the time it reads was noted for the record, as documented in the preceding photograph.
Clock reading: 2:19
